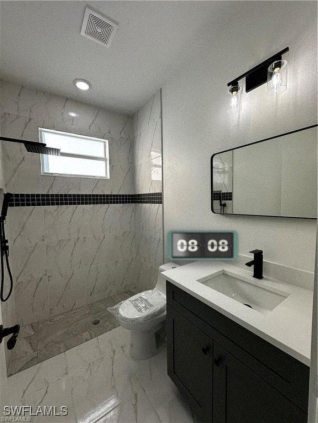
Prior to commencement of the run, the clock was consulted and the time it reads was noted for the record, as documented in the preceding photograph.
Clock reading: 8:08
